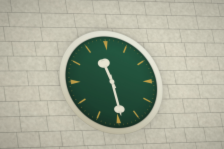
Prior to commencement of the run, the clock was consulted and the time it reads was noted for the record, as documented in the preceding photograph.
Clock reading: 11:29
